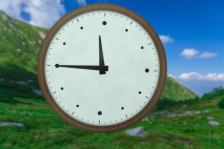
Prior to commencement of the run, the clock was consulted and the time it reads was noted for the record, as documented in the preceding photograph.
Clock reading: 11:45
